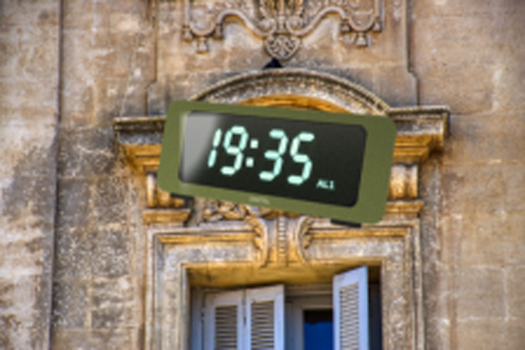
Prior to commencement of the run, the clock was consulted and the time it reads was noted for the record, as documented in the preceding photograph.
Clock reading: 19:35
